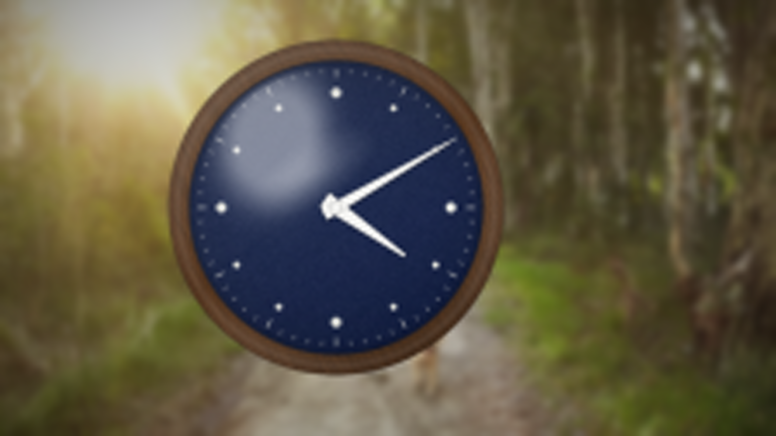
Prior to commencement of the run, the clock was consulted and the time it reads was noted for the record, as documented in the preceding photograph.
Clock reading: 4:10
